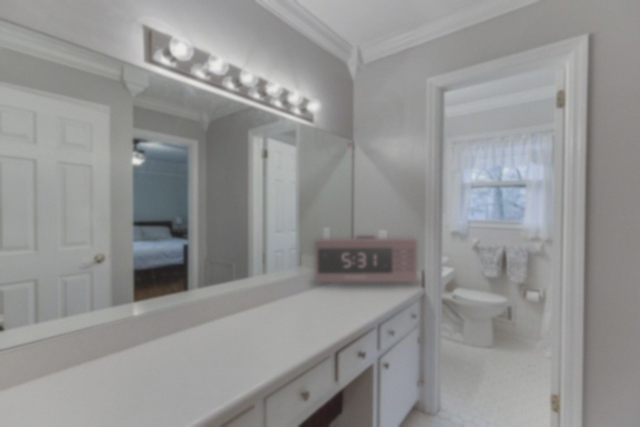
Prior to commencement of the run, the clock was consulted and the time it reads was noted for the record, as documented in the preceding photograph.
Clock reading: 5:31
